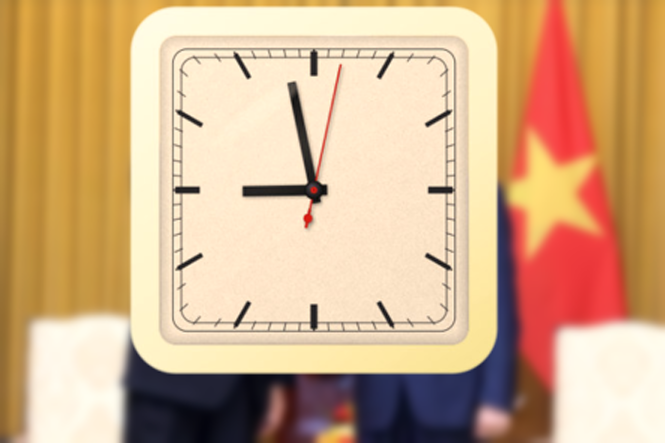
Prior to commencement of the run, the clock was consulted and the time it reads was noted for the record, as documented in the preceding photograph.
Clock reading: 8:58:02
